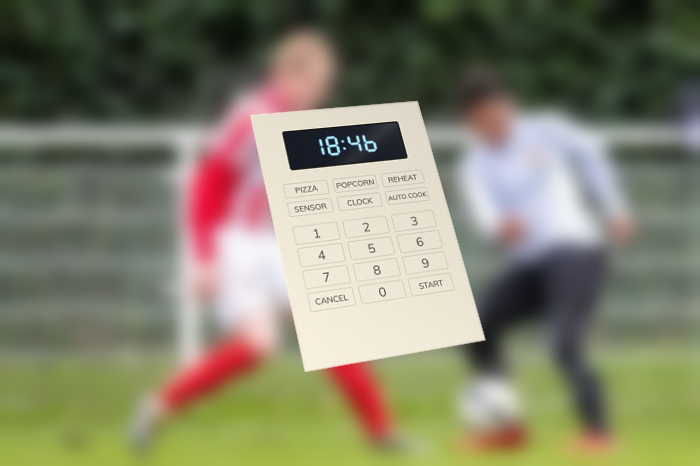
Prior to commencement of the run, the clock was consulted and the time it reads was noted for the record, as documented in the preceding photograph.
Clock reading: 18:46
